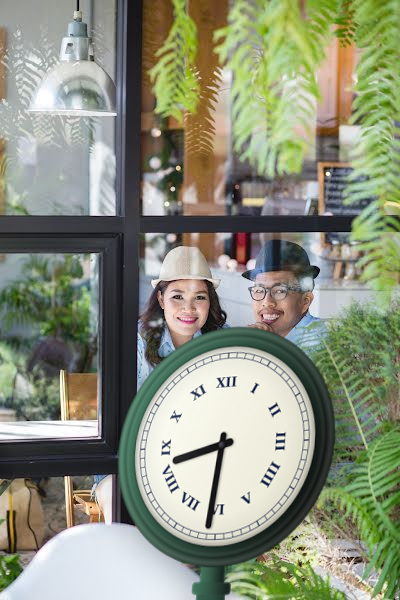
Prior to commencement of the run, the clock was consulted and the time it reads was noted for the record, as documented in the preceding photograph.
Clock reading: 8:31
